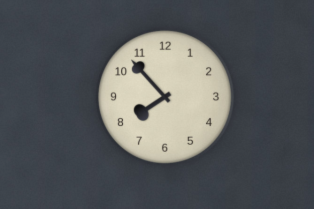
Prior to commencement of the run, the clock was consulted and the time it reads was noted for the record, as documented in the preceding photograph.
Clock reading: 7:53
